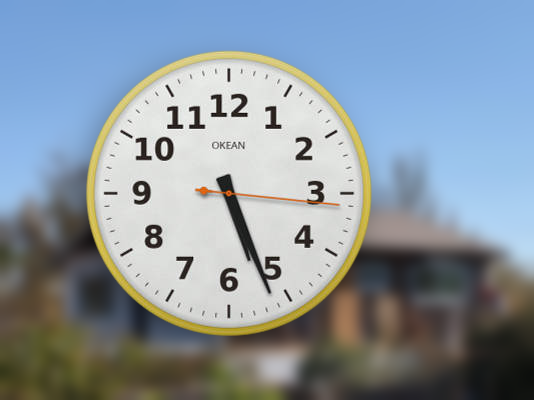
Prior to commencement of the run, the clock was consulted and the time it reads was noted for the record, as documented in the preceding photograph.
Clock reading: 5:26:16
